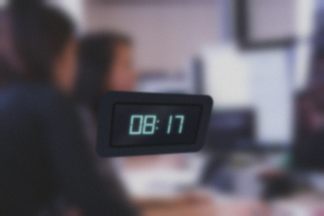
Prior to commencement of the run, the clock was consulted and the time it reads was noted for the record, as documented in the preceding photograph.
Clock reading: 8:17
